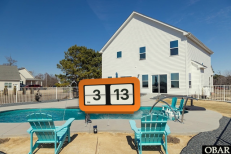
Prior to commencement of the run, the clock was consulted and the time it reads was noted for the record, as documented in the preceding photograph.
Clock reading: 3:13
